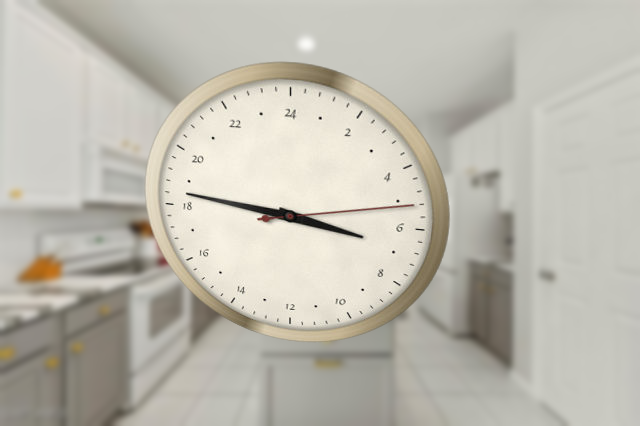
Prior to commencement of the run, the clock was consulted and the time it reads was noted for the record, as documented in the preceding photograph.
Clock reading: 6:46:13
